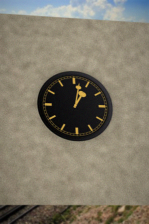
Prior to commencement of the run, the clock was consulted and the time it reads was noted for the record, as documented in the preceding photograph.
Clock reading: 1:02
